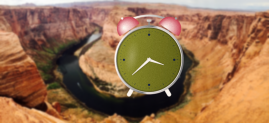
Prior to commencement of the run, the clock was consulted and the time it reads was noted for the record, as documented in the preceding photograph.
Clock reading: 3:38
